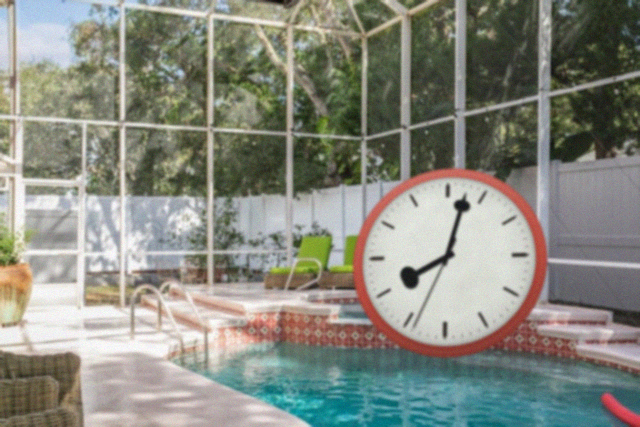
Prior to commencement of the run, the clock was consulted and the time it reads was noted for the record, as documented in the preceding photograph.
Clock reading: 8:02:34
